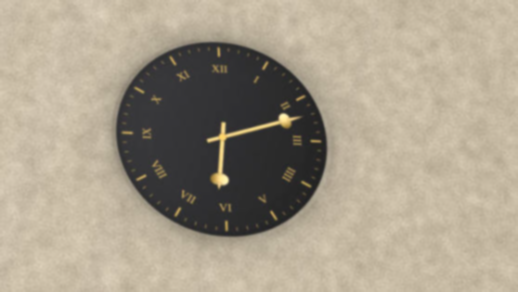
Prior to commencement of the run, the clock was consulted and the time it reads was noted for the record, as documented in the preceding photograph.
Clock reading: 6:12
